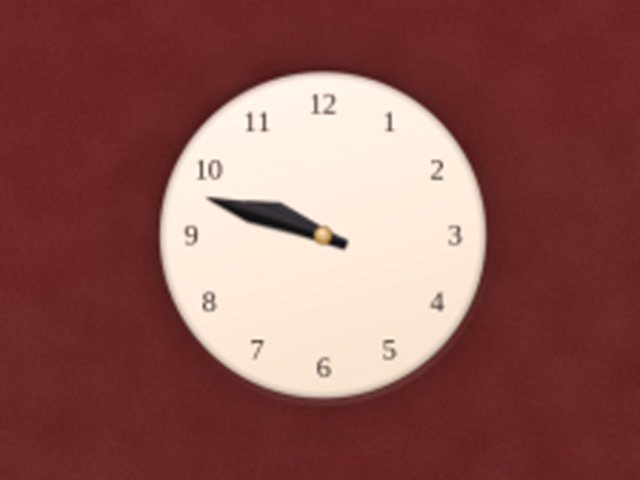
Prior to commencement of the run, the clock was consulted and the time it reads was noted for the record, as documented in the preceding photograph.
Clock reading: 9:48
